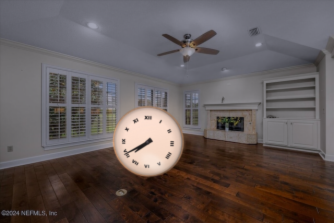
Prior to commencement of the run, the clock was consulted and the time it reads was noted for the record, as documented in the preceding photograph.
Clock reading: 7:40
